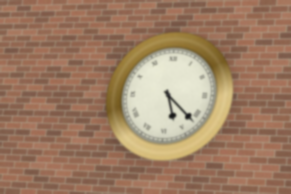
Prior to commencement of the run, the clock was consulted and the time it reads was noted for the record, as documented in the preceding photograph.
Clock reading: 5:22
